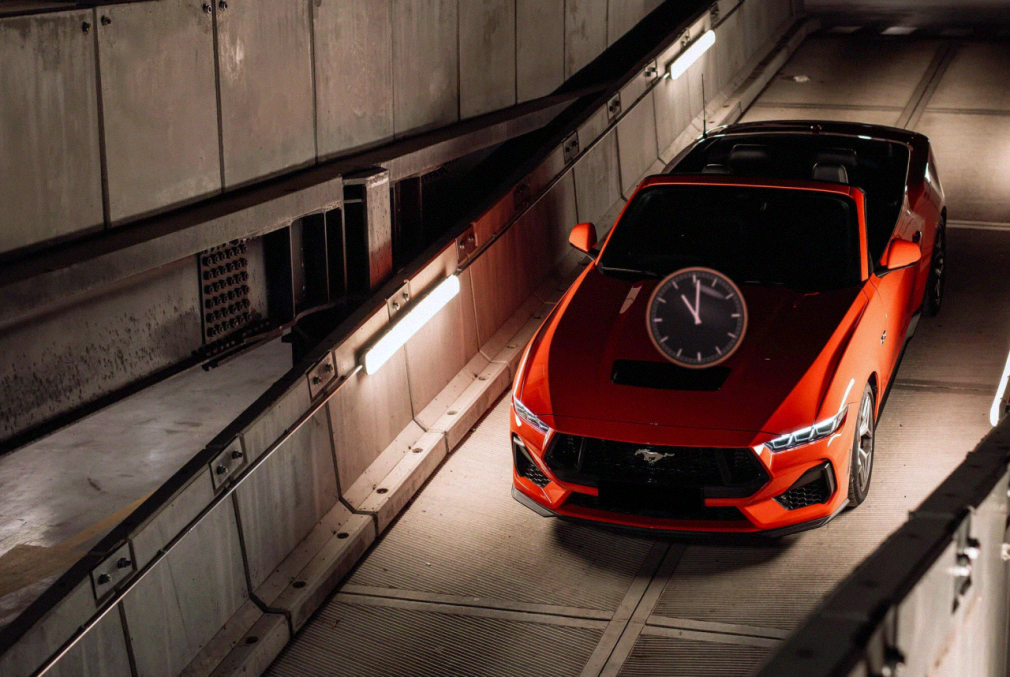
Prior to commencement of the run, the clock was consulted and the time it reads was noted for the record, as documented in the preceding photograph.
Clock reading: 11:01
